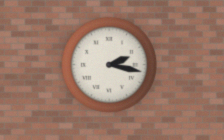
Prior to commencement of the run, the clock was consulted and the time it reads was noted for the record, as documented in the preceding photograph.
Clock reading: 2:17
